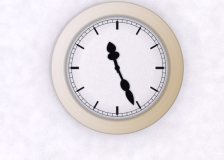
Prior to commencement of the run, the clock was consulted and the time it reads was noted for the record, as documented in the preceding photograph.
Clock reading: 11:26
